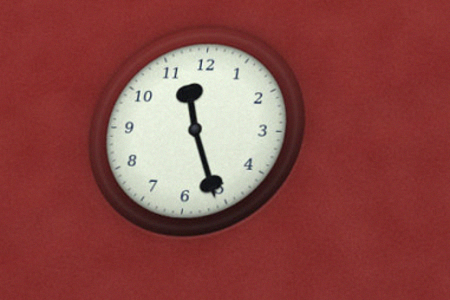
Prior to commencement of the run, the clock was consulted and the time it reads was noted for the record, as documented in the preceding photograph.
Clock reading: 11:26
